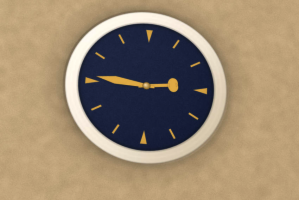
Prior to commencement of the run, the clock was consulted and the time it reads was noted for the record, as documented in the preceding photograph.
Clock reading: 2:46
